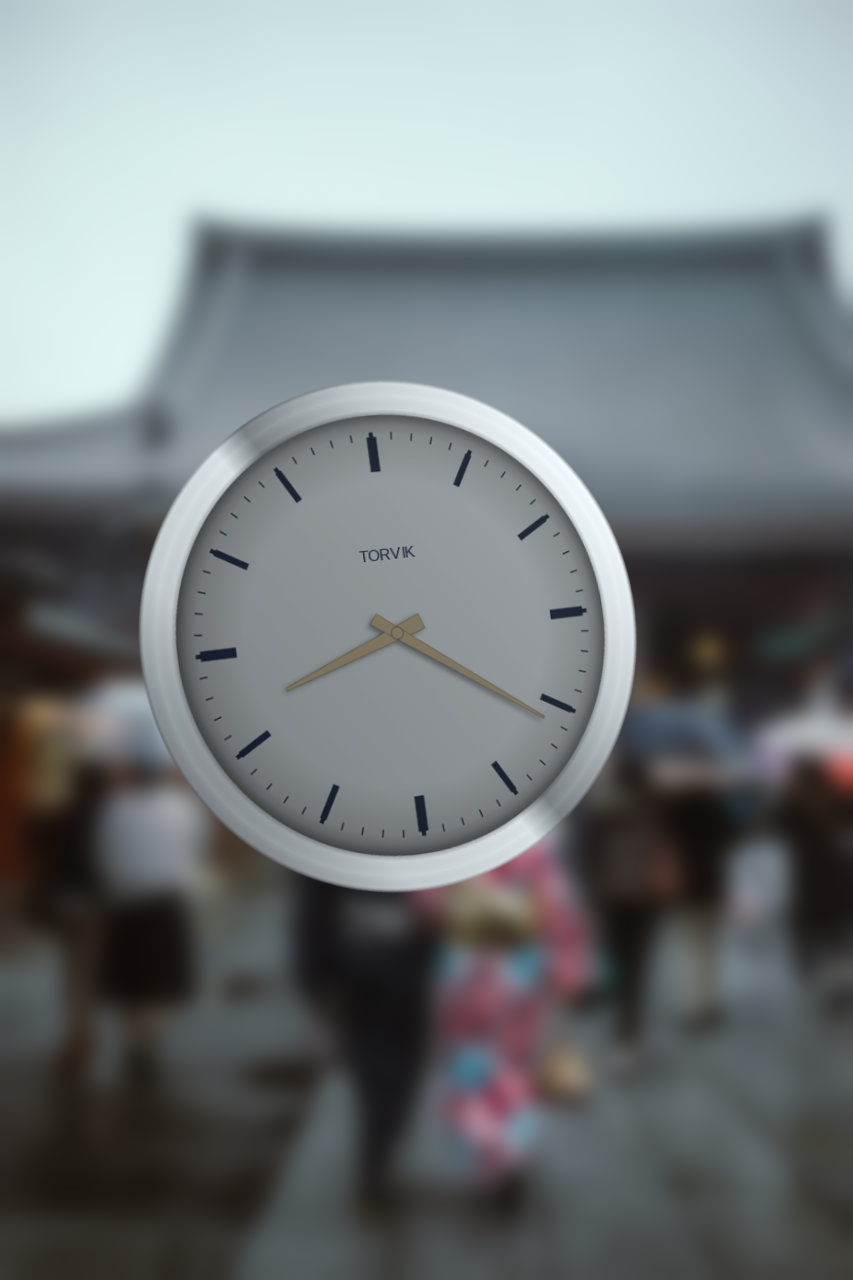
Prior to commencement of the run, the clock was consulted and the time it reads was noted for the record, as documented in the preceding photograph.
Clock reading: 8:21
